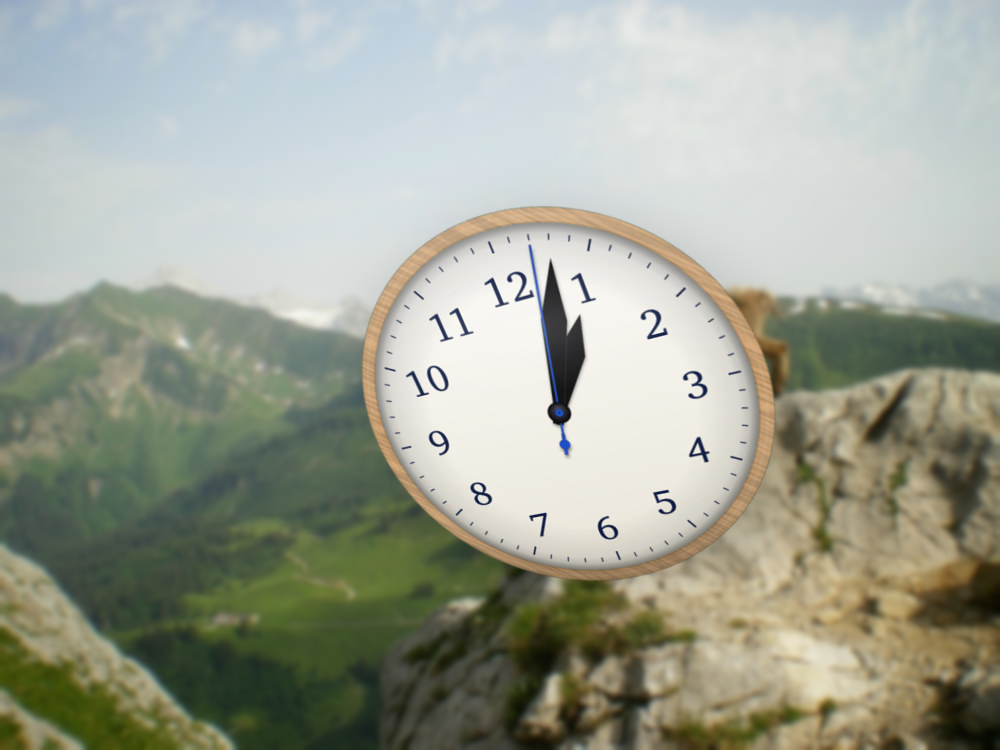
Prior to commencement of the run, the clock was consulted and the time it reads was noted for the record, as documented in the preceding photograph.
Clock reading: 1:03:02
